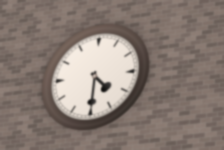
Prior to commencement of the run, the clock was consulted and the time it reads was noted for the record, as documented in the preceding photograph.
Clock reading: 4:30
